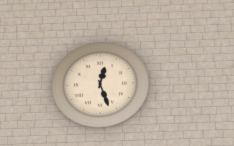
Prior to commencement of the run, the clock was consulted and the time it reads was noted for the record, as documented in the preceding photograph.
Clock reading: 12:27
